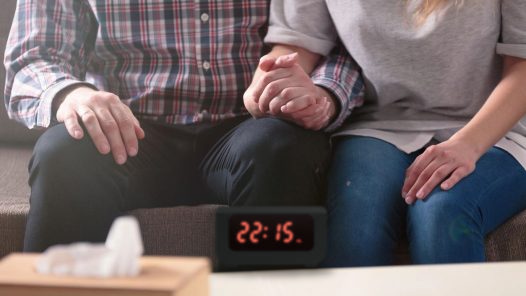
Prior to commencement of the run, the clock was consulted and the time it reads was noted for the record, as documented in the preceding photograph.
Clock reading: 22:15
